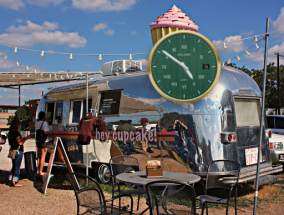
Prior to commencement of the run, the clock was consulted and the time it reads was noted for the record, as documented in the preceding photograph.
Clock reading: 4:51
